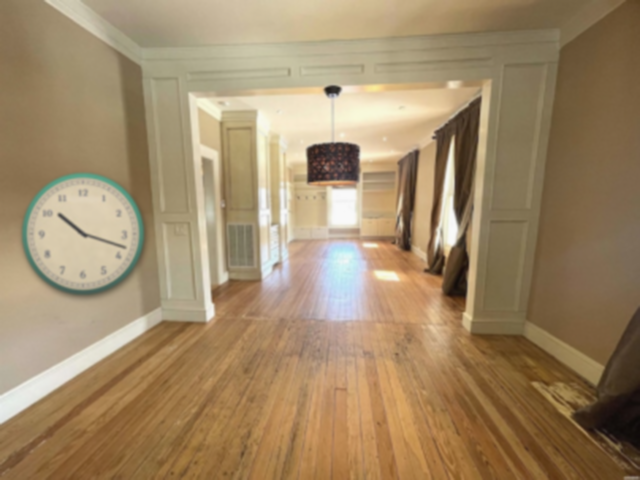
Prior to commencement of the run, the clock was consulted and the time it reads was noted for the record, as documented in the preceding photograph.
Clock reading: 10:18
